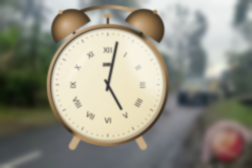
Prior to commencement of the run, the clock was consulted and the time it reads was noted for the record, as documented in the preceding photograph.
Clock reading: 5:02
